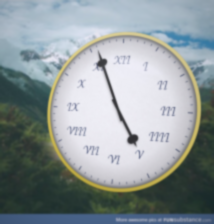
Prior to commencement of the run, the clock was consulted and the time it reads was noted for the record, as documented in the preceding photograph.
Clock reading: 4:56
